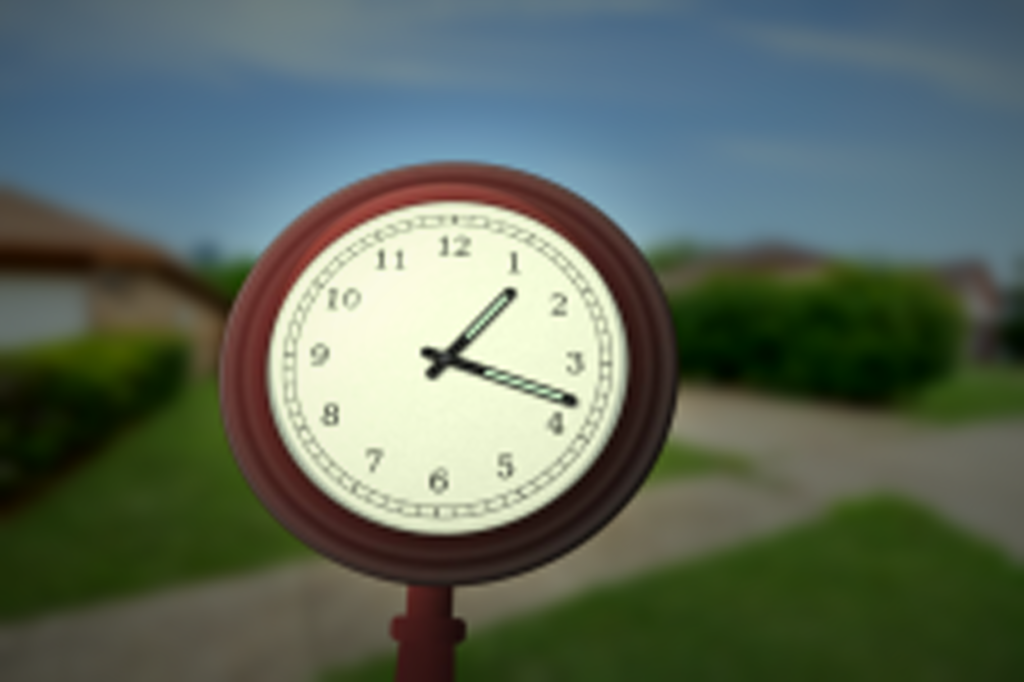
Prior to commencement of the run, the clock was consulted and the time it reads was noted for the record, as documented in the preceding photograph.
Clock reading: 1:18
